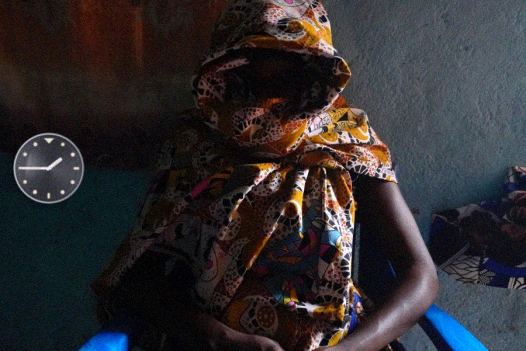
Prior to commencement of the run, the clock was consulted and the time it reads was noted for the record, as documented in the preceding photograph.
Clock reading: 1:45
